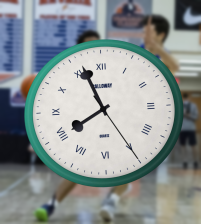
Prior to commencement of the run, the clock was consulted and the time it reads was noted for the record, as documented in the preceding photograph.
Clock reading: 7:56:25
